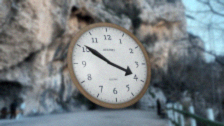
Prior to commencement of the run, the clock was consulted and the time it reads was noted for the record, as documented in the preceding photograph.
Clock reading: 3:51
